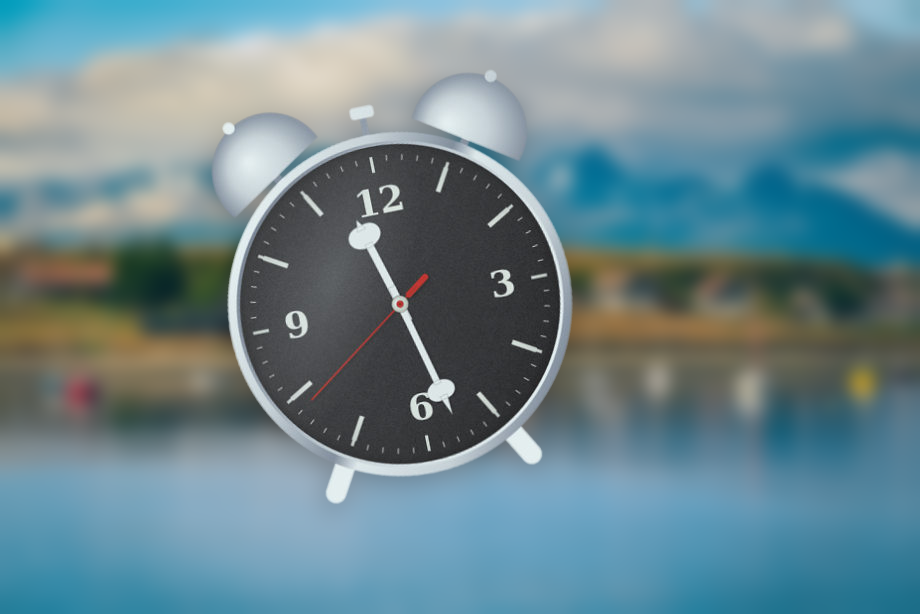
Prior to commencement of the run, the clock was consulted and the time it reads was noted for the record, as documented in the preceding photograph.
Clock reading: 11:27:39
